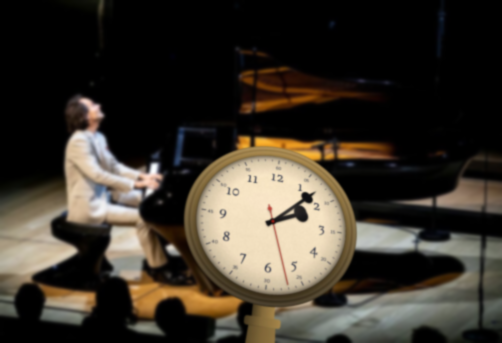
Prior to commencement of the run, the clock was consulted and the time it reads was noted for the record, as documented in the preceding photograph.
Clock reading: 2:07:27
